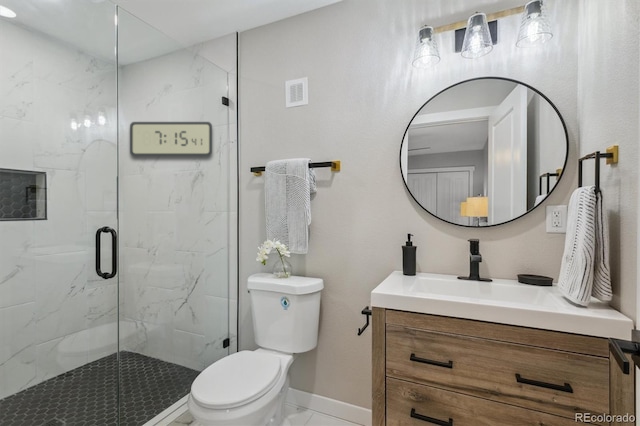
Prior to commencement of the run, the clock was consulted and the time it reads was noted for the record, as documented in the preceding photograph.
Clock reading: 7:15
